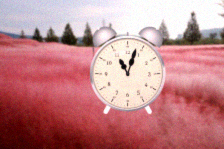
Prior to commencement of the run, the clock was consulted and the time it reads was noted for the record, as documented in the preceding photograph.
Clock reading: 11:03
